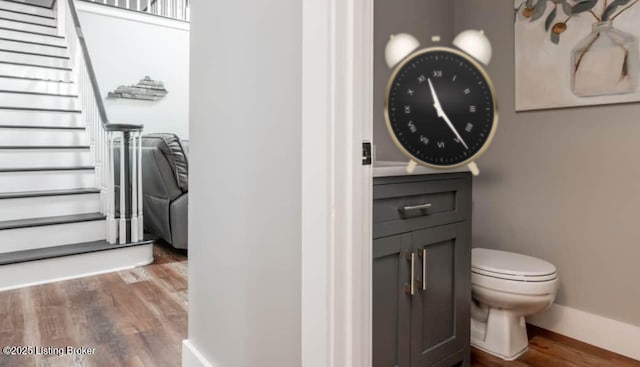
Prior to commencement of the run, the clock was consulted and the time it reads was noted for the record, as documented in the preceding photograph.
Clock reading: 11:24
